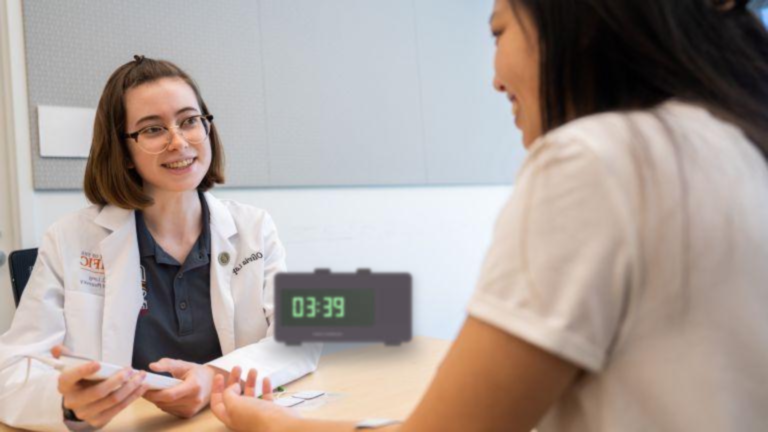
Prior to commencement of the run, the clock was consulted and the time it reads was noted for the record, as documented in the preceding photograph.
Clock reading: 3:39
